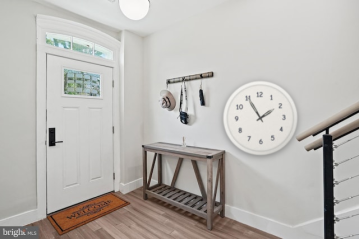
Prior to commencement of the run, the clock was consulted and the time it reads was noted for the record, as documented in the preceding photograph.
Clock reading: 1:55
